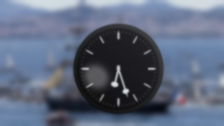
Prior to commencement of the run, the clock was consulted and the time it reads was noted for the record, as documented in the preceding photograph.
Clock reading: 6:27
